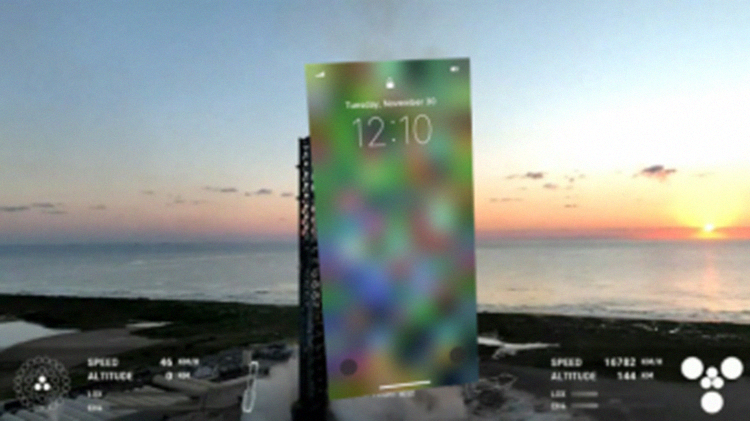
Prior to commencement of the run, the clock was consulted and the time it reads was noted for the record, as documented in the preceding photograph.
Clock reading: 12:10
